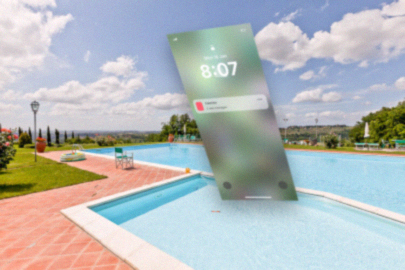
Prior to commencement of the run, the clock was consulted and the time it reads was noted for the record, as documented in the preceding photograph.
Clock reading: 8:07
